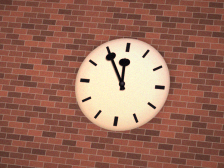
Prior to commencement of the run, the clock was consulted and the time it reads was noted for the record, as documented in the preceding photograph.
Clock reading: 11:55
